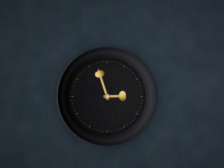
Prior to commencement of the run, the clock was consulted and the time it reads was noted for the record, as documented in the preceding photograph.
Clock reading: 2:57
